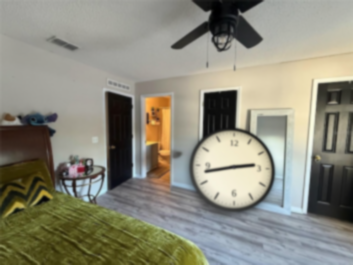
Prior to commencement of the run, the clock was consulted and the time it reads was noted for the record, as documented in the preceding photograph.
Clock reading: 2:43
